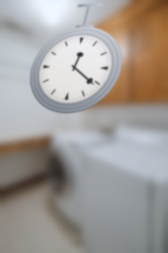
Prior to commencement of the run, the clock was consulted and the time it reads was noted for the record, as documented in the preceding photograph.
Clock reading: 12:21
